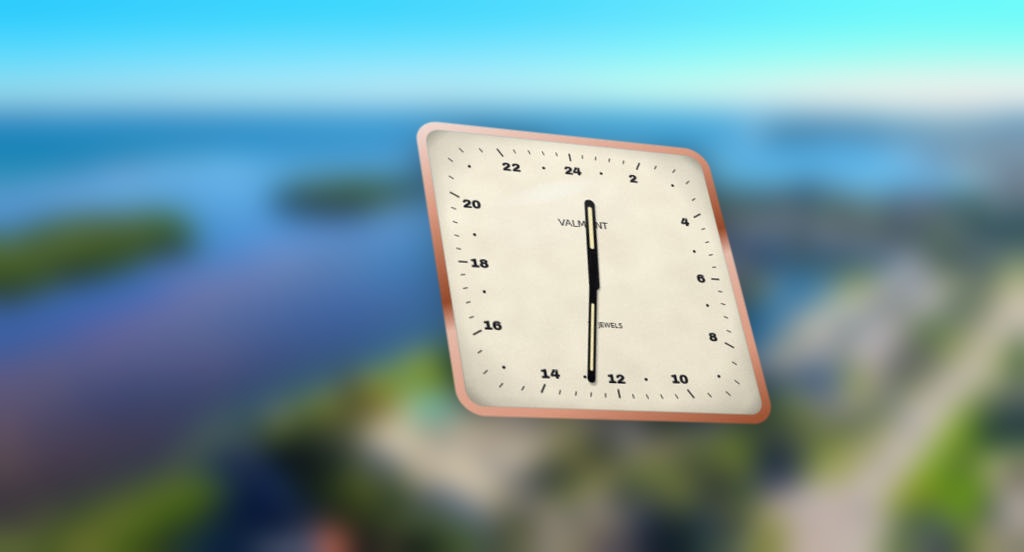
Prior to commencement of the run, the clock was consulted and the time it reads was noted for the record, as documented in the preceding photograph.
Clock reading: 0:32
